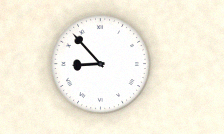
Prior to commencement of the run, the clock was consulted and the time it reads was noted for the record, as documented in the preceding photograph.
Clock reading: 8:53
